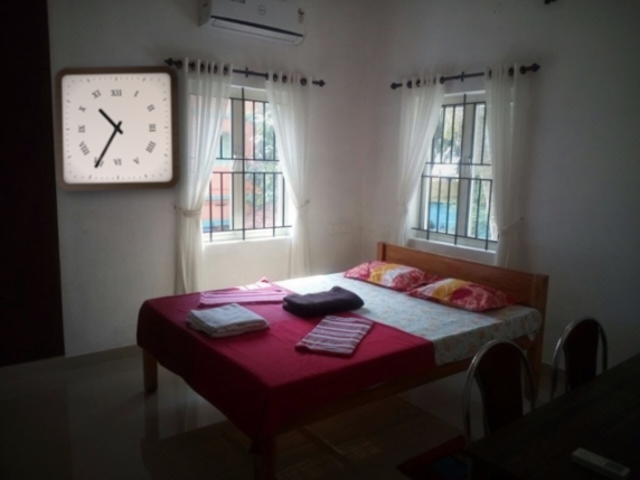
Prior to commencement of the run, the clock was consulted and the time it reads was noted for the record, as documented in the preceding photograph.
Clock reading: 10:35
